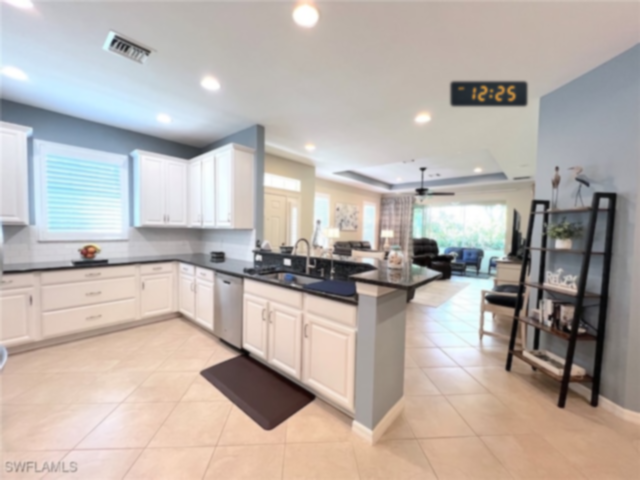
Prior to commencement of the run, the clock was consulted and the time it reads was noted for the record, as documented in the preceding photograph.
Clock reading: 12:25
